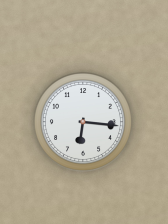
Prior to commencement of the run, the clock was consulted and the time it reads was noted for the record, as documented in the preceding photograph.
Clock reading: 6:16
